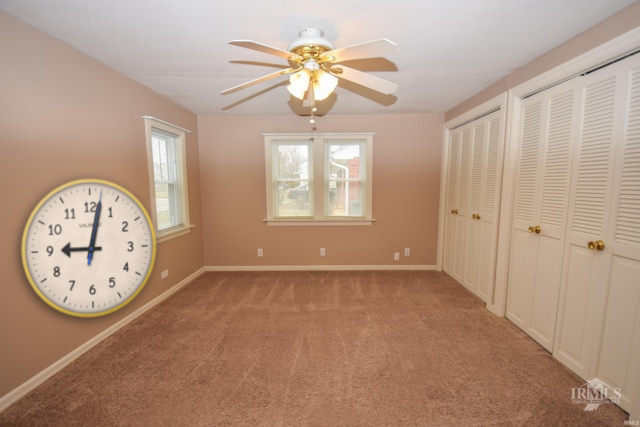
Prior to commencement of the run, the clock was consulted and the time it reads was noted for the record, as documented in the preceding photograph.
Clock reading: 9:02:02
